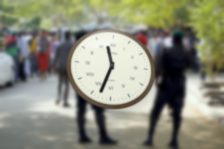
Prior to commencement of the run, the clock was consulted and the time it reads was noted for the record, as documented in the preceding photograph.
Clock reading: 11:33
